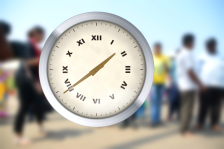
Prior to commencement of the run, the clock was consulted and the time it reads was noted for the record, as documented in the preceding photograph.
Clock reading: 1:39
